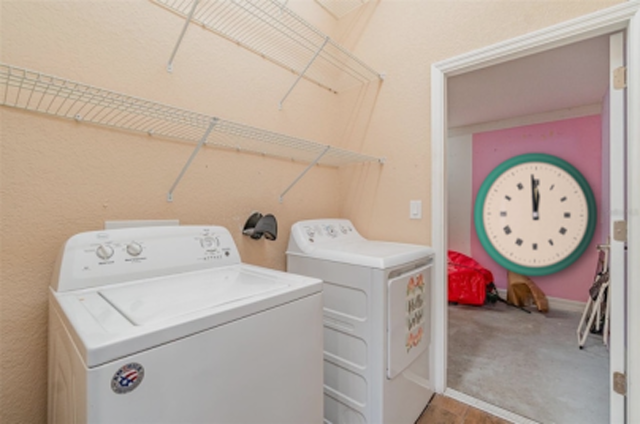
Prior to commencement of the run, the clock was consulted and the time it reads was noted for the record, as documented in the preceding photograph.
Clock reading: 11:59
